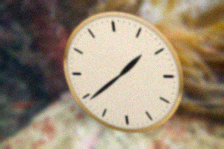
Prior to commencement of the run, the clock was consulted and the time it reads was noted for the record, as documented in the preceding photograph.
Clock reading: 1:39
